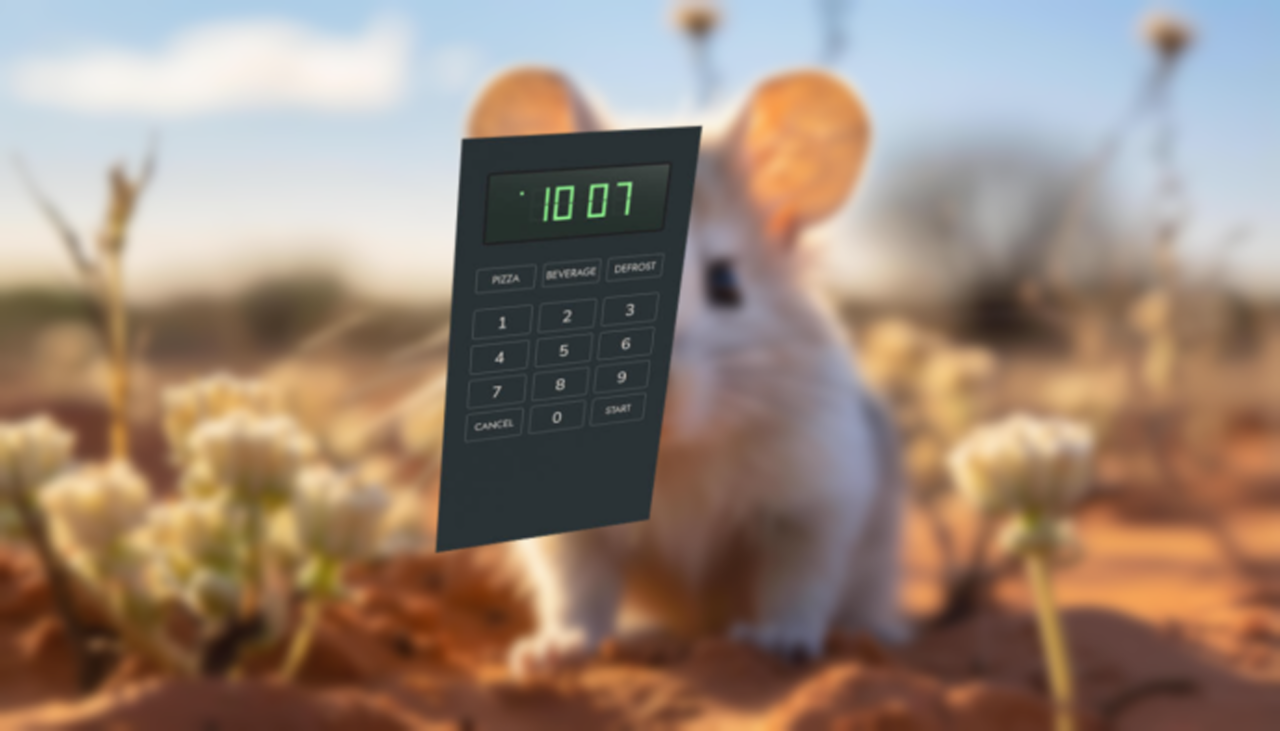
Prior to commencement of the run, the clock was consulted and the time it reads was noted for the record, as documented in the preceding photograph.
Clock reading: 10:07
